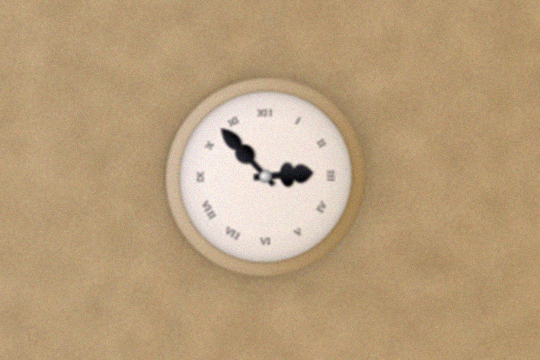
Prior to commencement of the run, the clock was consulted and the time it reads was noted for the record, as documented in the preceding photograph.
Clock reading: 2:53
